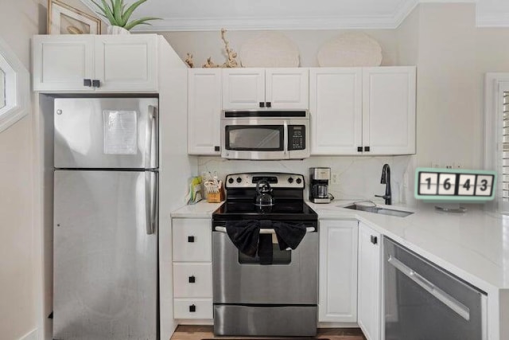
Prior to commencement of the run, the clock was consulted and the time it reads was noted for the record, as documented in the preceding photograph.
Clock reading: 16:43
